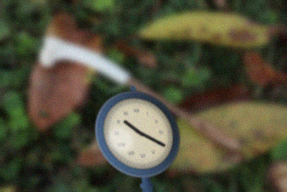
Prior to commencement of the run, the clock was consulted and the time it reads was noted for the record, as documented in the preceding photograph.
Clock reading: 10:20
